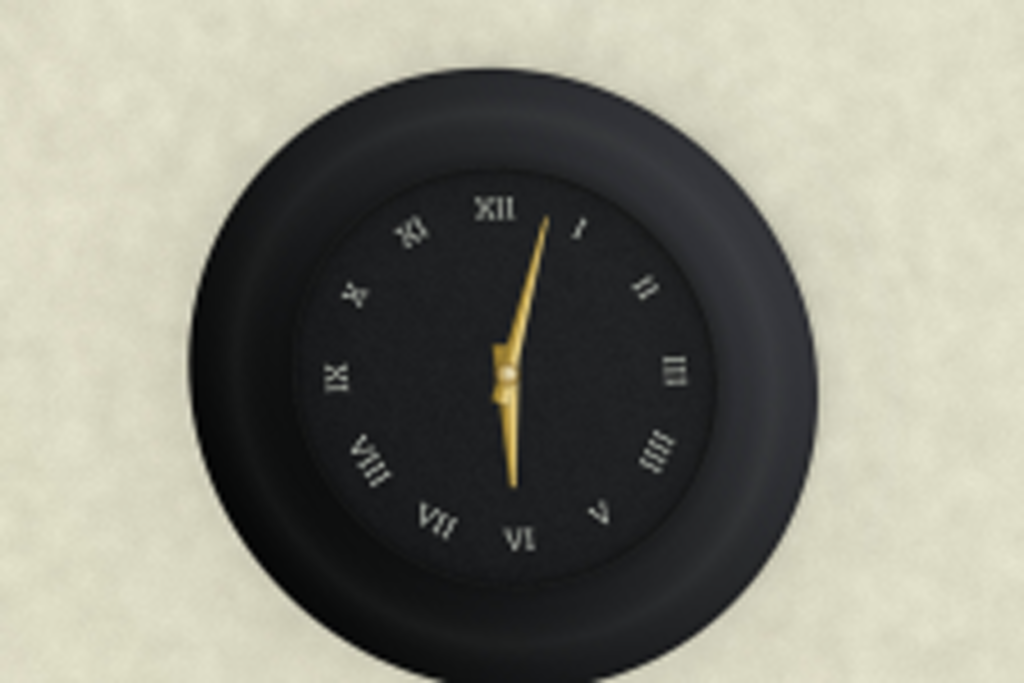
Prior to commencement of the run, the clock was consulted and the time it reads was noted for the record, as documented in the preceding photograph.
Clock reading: 6:03
